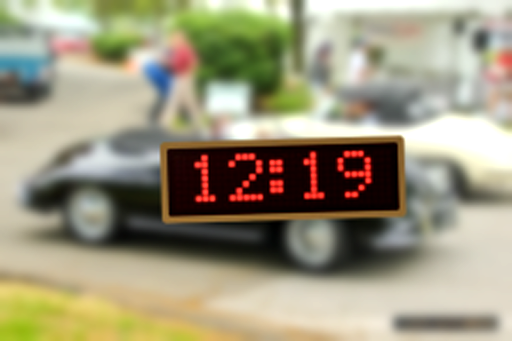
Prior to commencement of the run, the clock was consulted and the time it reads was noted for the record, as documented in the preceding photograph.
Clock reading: 12:19
